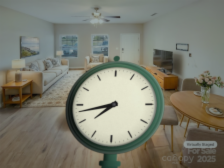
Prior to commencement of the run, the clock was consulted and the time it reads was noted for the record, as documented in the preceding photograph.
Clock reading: 7:43
